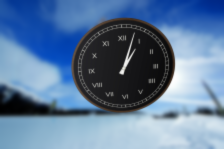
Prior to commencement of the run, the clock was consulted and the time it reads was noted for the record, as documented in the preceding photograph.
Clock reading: 1:03
